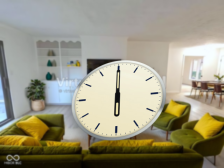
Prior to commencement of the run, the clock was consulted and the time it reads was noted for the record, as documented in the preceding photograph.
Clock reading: 6:00
